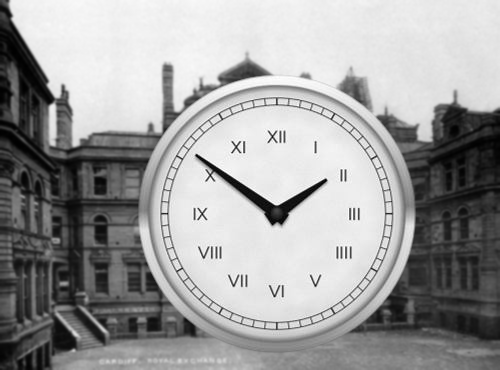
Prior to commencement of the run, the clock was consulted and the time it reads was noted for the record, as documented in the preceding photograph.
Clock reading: 1:51
